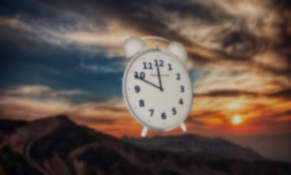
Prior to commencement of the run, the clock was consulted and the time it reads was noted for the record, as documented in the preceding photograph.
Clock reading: 11:49
